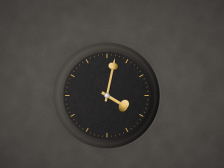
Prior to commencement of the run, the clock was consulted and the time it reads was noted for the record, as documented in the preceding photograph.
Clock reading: 4:02
